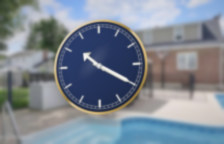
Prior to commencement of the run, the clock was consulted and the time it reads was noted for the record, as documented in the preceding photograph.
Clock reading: 10:20
